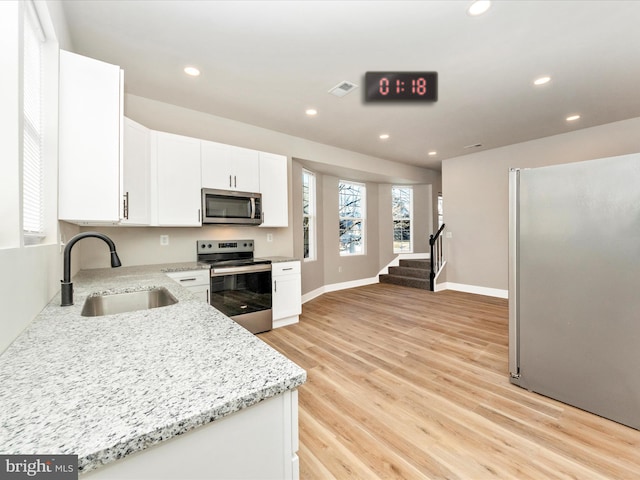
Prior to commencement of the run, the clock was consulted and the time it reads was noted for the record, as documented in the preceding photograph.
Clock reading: 1:18
